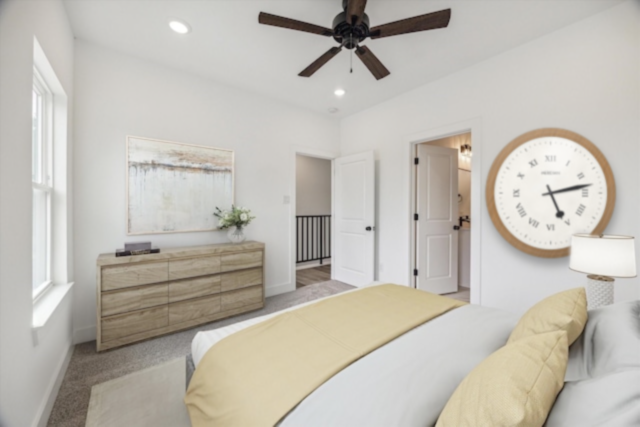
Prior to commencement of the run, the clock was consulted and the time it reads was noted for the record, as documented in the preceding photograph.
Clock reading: 5:13
